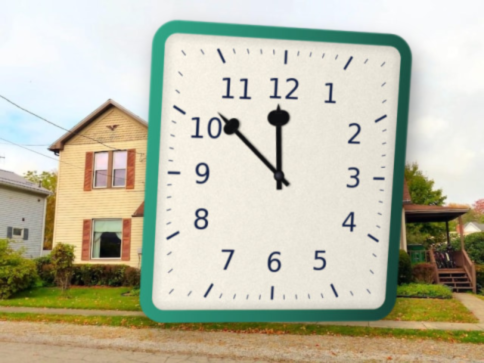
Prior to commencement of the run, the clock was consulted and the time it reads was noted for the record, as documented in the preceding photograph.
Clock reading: 11:52
